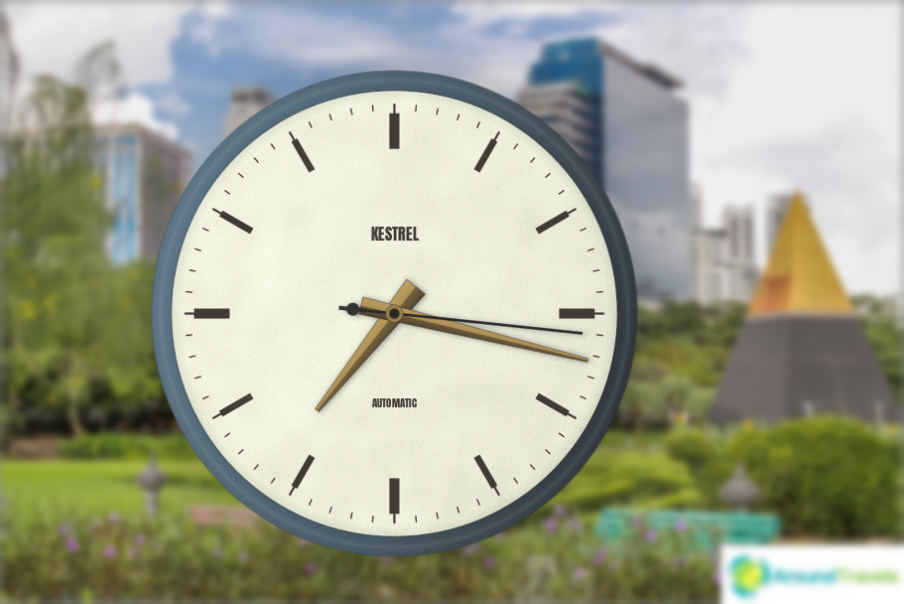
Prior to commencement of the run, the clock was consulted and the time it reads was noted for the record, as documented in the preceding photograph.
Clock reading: 7:17:16
